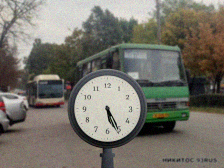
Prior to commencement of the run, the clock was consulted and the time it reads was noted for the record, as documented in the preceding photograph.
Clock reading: 5:26
